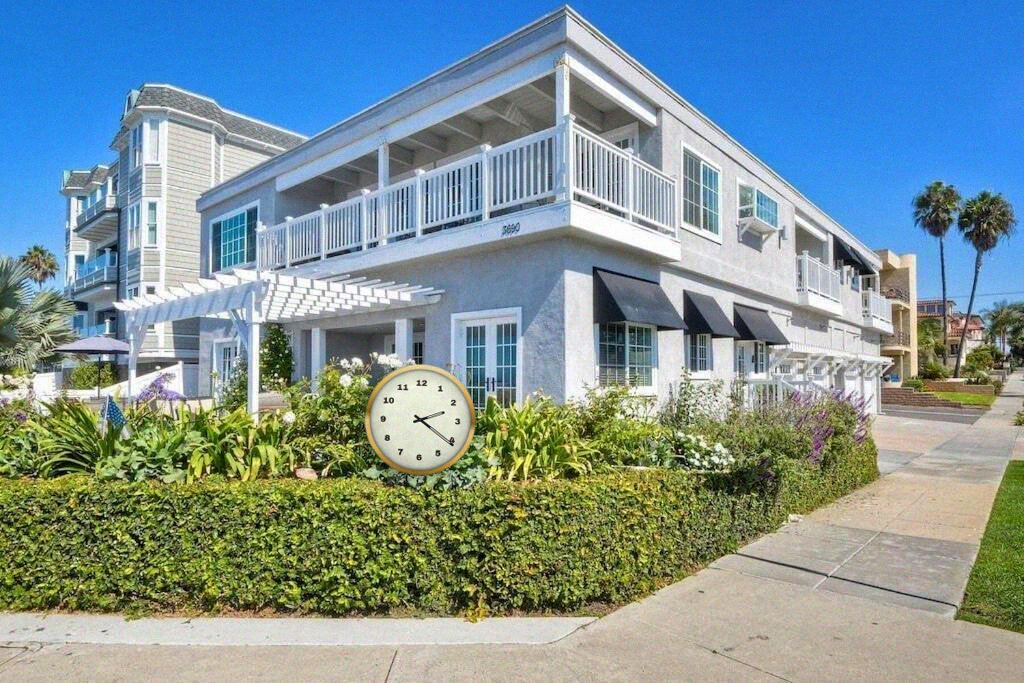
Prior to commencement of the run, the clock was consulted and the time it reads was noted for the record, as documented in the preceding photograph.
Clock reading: 2:21
